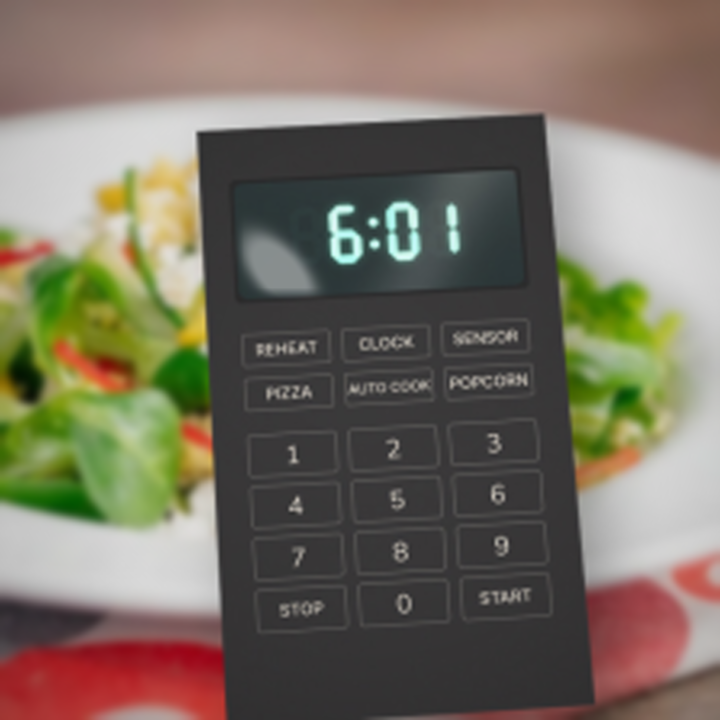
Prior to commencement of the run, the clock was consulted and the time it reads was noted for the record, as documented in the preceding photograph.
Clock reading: 6:01
